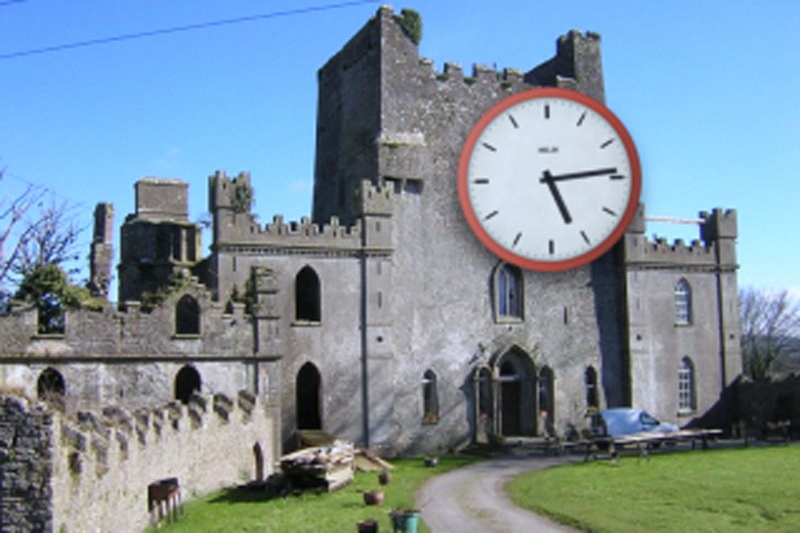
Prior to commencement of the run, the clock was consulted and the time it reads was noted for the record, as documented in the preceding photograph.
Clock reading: 5:14
